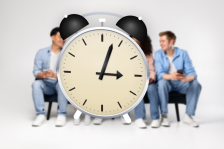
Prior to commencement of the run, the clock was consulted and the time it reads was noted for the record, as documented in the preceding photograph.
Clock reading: 3:03
